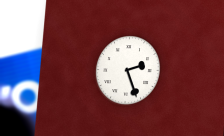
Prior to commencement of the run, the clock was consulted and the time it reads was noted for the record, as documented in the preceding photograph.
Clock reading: 2:26
